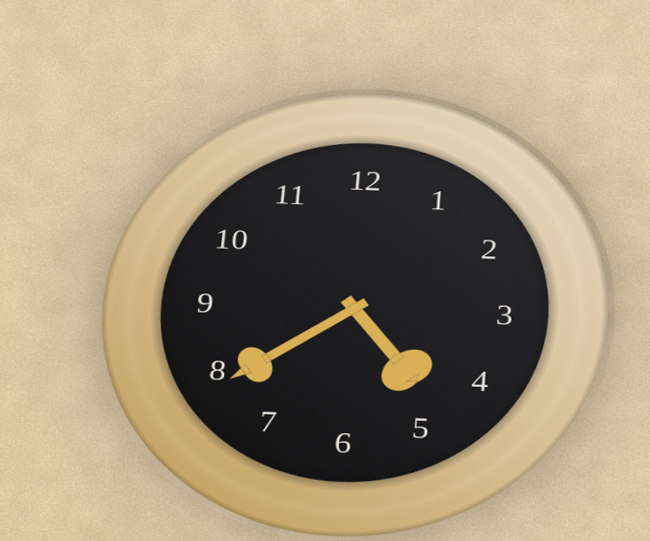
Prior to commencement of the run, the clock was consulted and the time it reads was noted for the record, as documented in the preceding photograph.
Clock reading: 4:39
